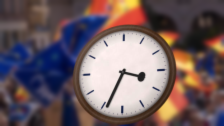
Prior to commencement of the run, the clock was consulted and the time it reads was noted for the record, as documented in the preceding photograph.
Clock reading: 3:34
